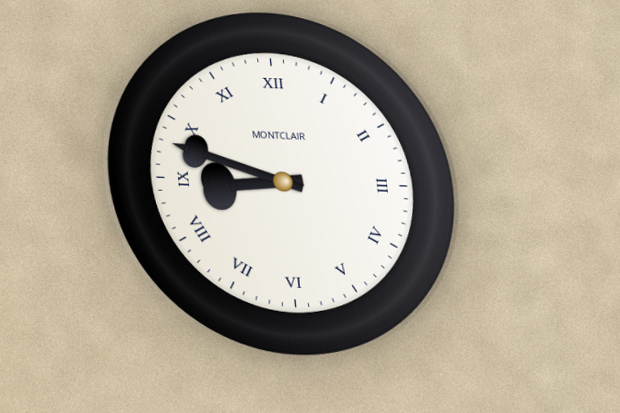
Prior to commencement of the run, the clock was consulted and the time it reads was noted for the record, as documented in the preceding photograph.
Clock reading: 8:48
